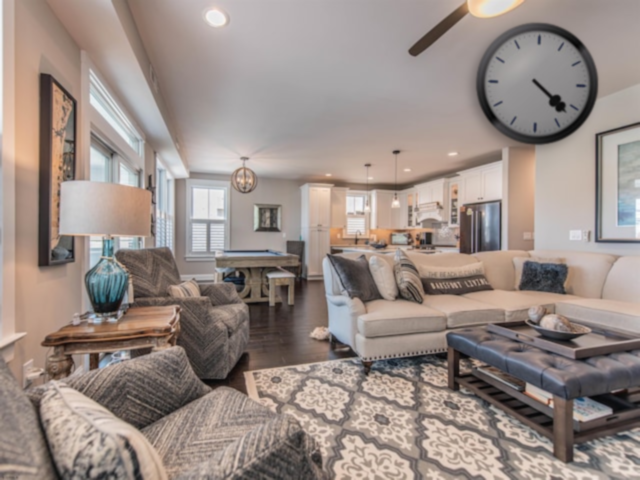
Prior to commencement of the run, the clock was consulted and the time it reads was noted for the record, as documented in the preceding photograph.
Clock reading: 4:22
